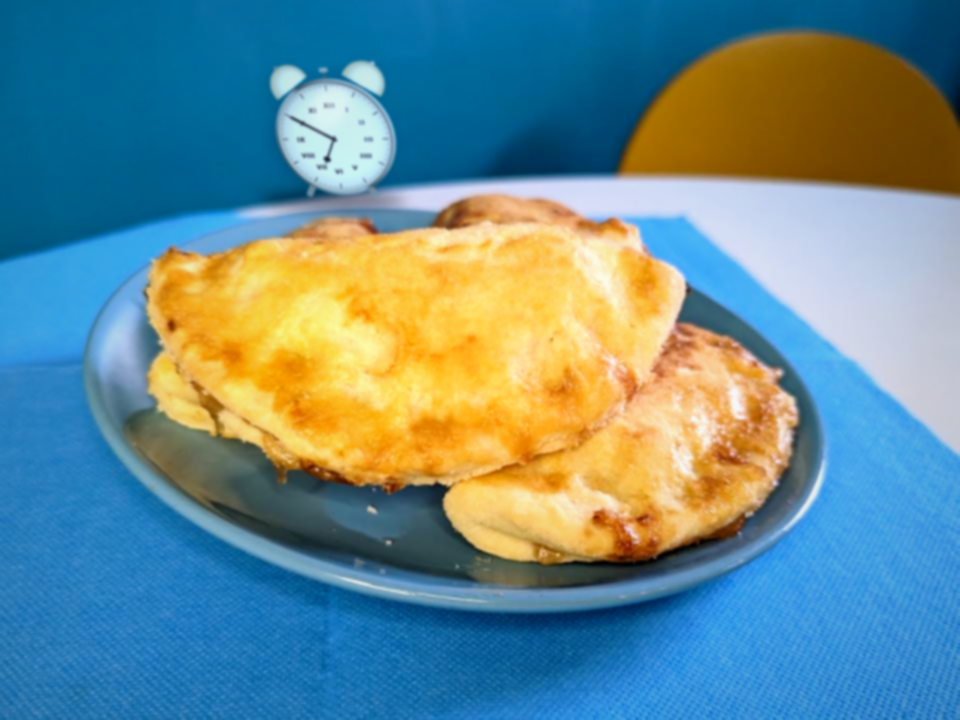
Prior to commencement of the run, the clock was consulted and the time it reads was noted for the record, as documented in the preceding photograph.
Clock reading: 6:50
